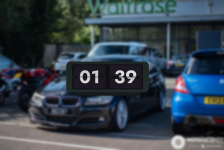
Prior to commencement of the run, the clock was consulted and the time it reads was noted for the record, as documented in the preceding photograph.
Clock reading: 1:39
